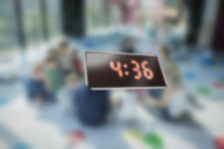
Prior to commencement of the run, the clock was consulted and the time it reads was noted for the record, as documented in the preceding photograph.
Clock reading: 4:36
